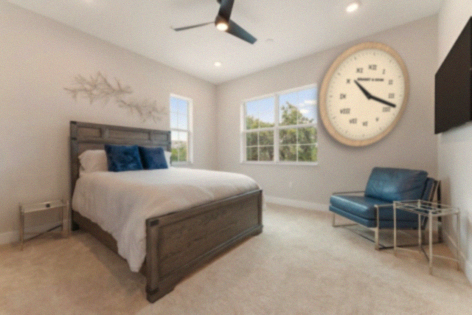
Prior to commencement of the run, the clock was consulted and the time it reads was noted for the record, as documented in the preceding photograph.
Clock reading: 10:18
